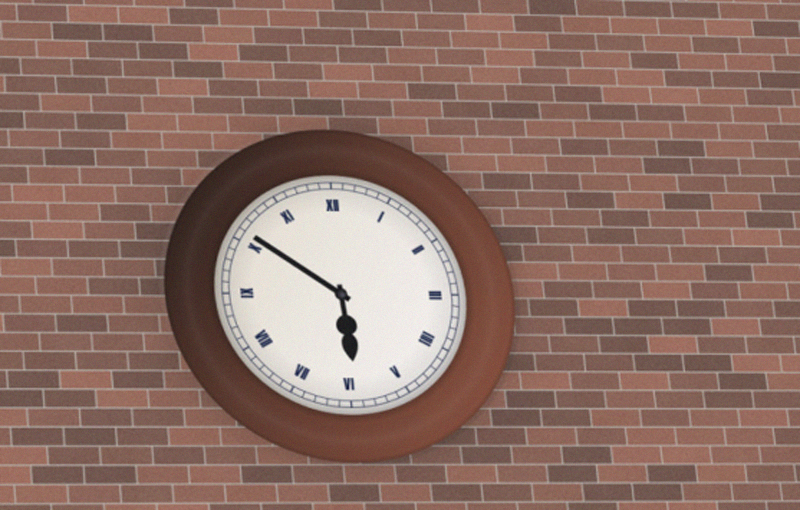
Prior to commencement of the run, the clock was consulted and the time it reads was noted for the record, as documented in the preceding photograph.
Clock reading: 5:51
